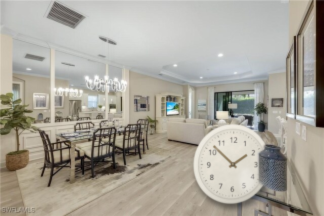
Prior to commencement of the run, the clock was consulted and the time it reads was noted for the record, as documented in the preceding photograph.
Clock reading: 1:52
